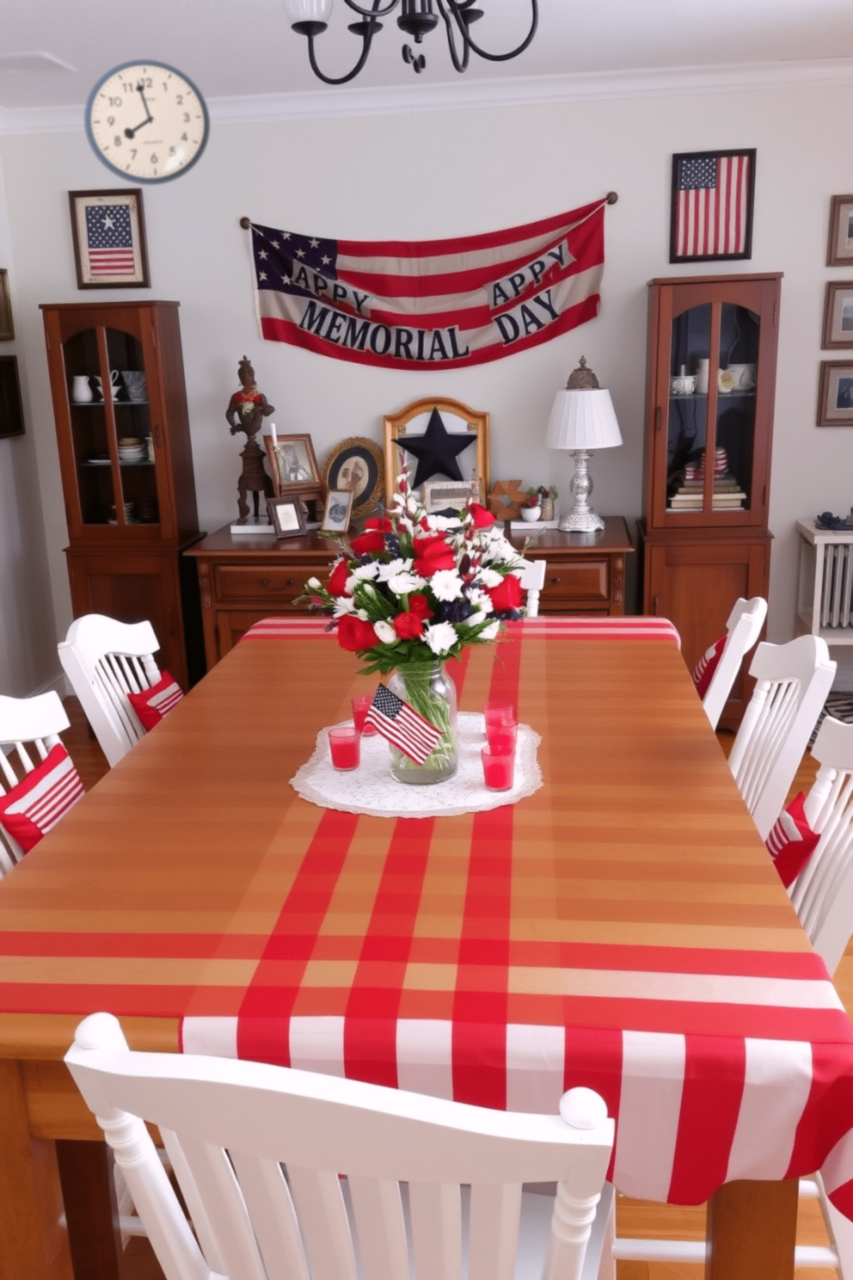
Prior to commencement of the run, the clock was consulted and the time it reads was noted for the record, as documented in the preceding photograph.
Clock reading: 7:58
